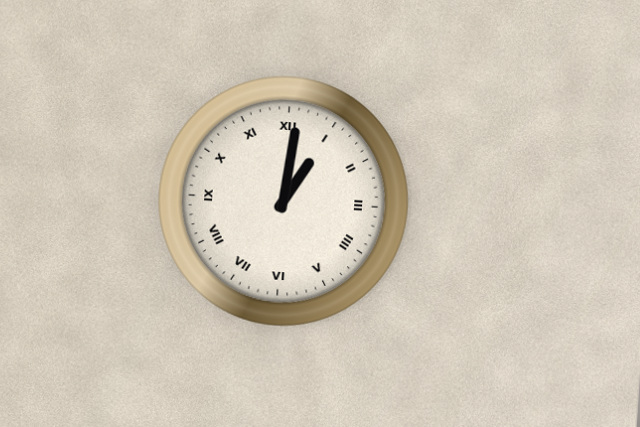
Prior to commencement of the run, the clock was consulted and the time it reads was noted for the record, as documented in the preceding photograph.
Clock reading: 1:01
